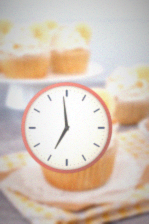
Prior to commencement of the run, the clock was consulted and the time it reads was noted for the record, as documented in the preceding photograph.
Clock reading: 6:59
